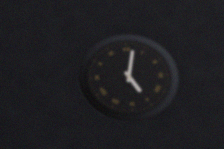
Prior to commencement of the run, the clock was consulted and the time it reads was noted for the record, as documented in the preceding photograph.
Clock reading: 5:02
